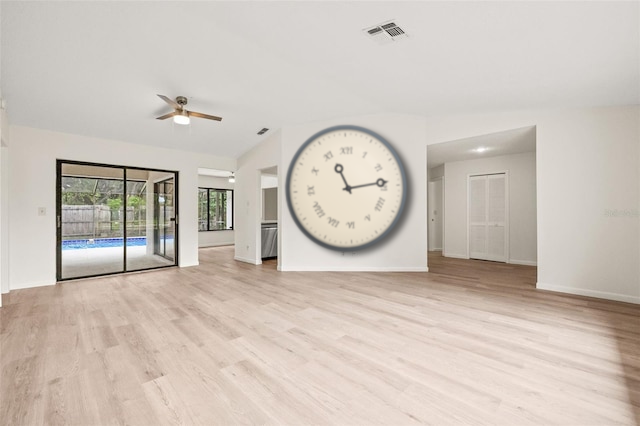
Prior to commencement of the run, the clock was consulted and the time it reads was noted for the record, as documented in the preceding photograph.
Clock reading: 11:14
